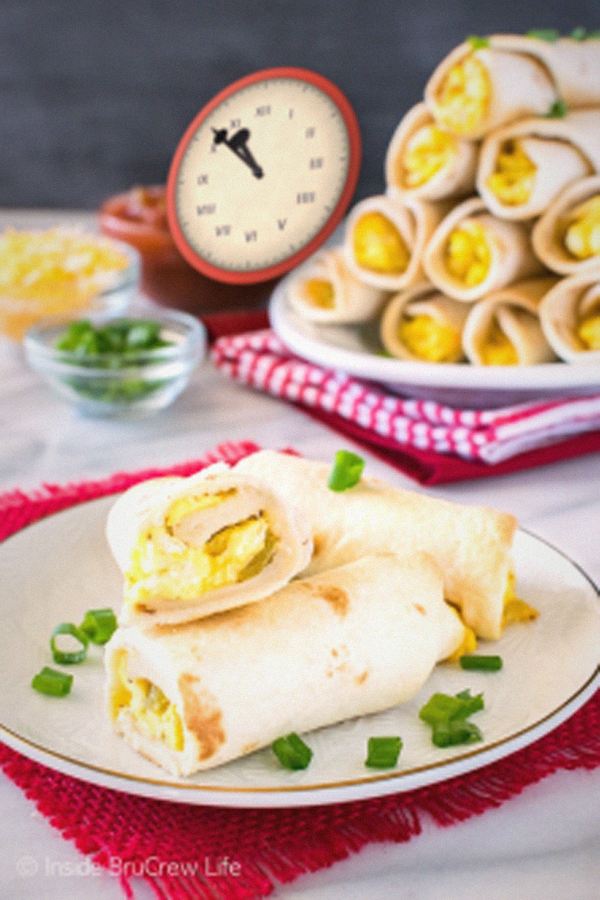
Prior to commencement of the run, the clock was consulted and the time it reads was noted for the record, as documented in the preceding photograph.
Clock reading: 10:52
